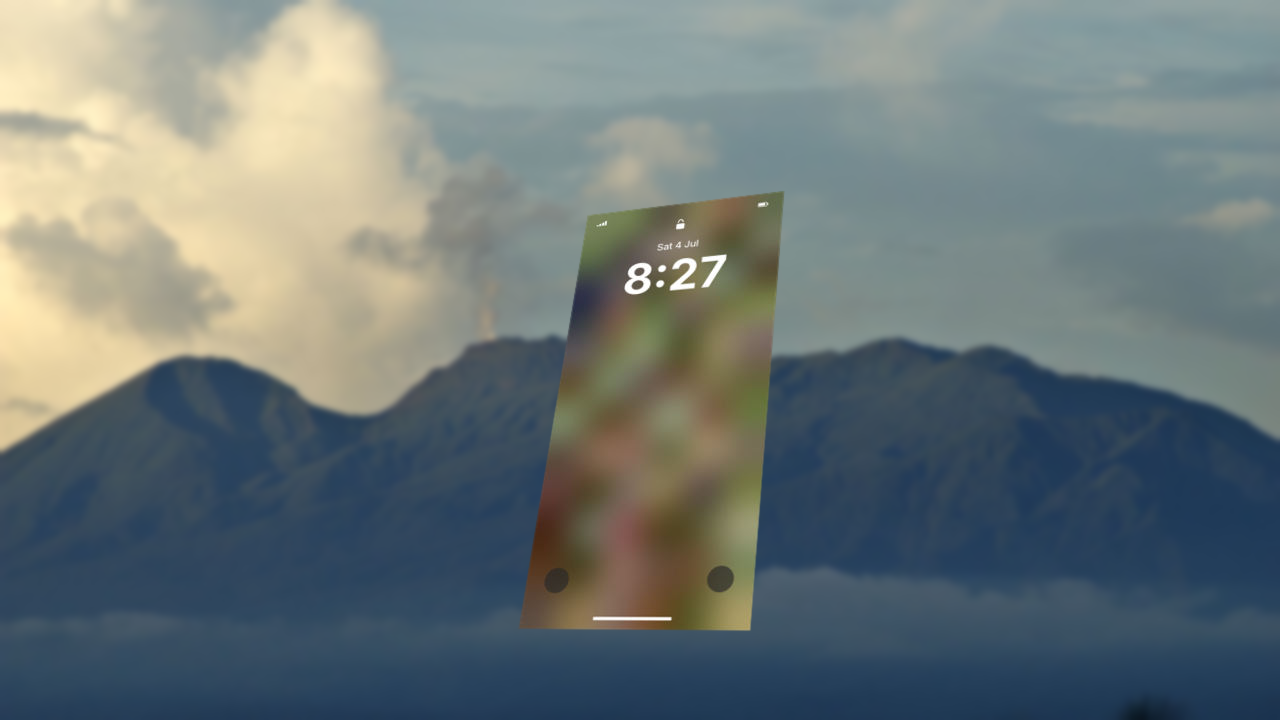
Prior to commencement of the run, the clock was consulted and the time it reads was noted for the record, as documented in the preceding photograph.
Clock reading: 8:27
